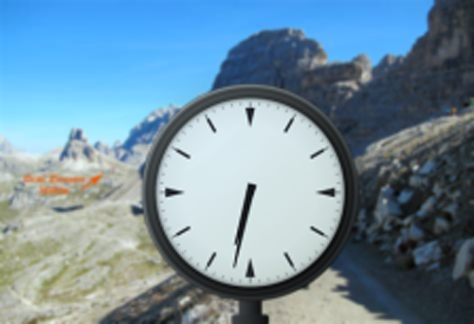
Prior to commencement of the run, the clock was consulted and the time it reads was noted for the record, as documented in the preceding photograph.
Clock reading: 6:32
